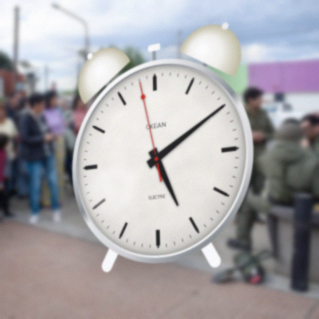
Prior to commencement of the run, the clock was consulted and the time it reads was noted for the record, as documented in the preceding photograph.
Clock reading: 5:09:58
